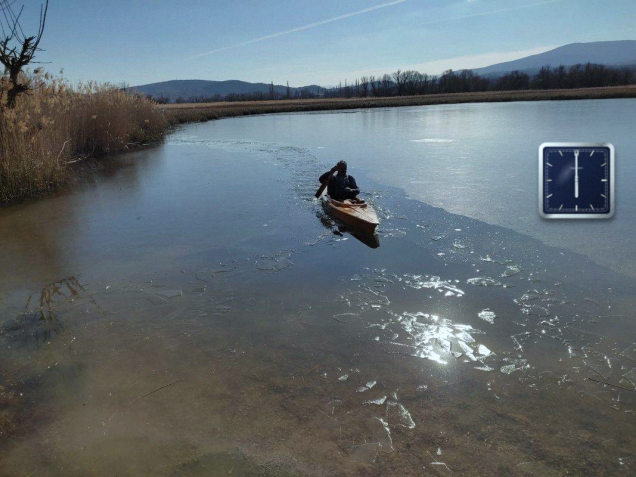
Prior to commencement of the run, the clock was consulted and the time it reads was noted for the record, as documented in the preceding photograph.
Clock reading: 6:00
